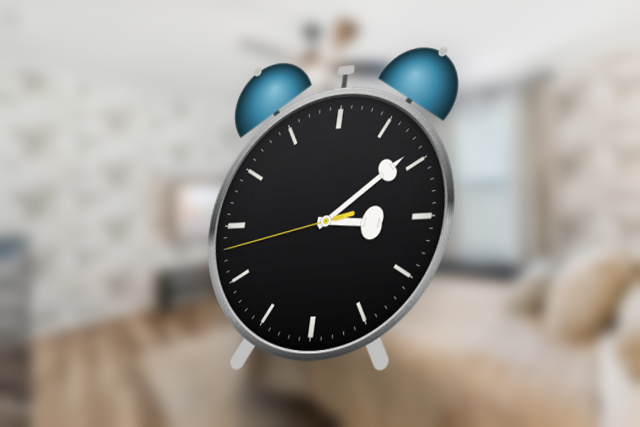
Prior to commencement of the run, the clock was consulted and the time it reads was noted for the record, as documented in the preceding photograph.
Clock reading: 3:08:43
